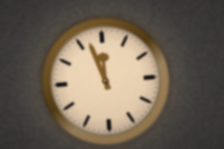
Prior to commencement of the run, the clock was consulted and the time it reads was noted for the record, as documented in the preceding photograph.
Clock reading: 11:57
